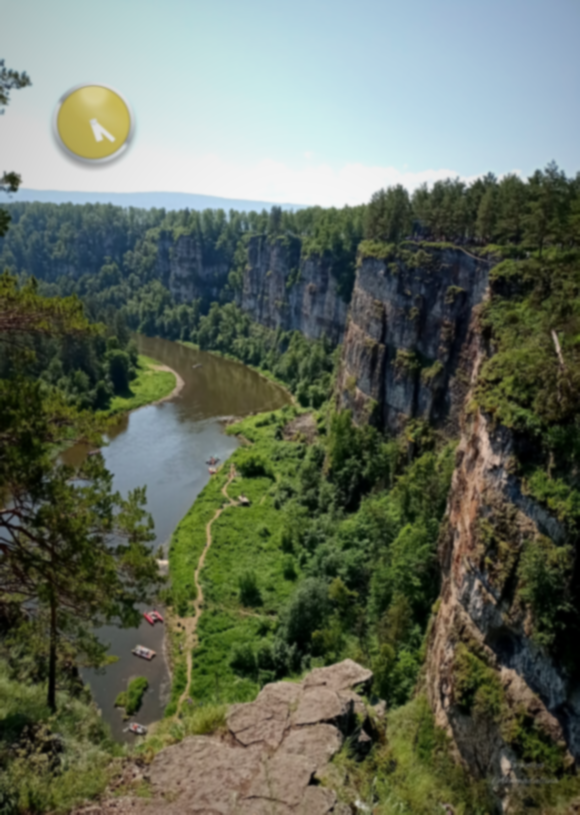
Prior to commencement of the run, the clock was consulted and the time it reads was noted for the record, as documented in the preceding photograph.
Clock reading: 5:22
